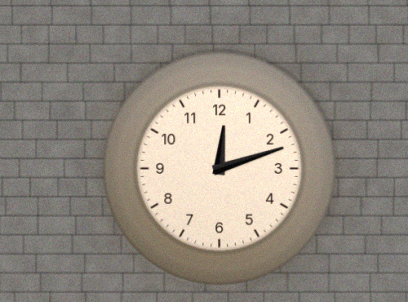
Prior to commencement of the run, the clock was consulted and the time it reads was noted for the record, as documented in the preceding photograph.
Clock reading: 12:12
